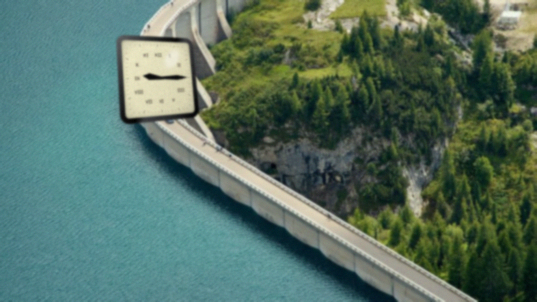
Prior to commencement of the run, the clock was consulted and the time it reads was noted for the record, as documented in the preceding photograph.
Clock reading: 9:15
